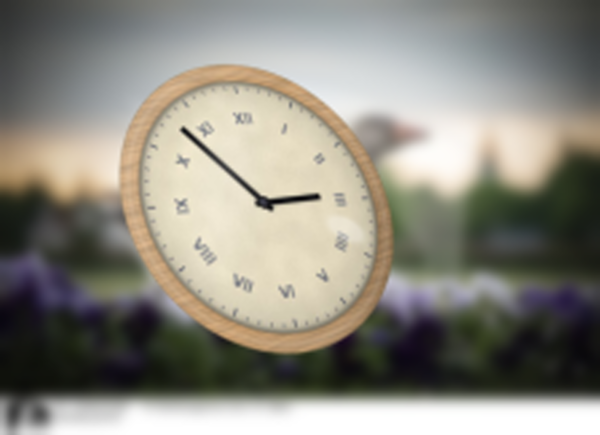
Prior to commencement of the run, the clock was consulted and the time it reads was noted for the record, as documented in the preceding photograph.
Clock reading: 2:53
